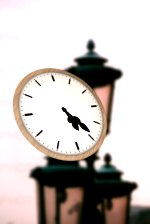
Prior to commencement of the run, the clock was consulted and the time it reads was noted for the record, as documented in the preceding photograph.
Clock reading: 5:24
